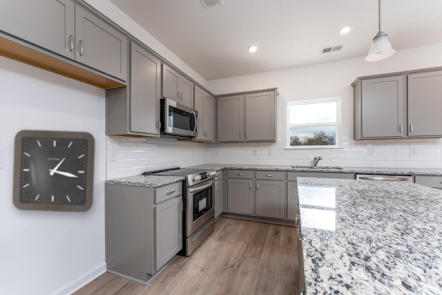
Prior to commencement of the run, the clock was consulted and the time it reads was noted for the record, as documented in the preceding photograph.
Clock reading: 1:17
